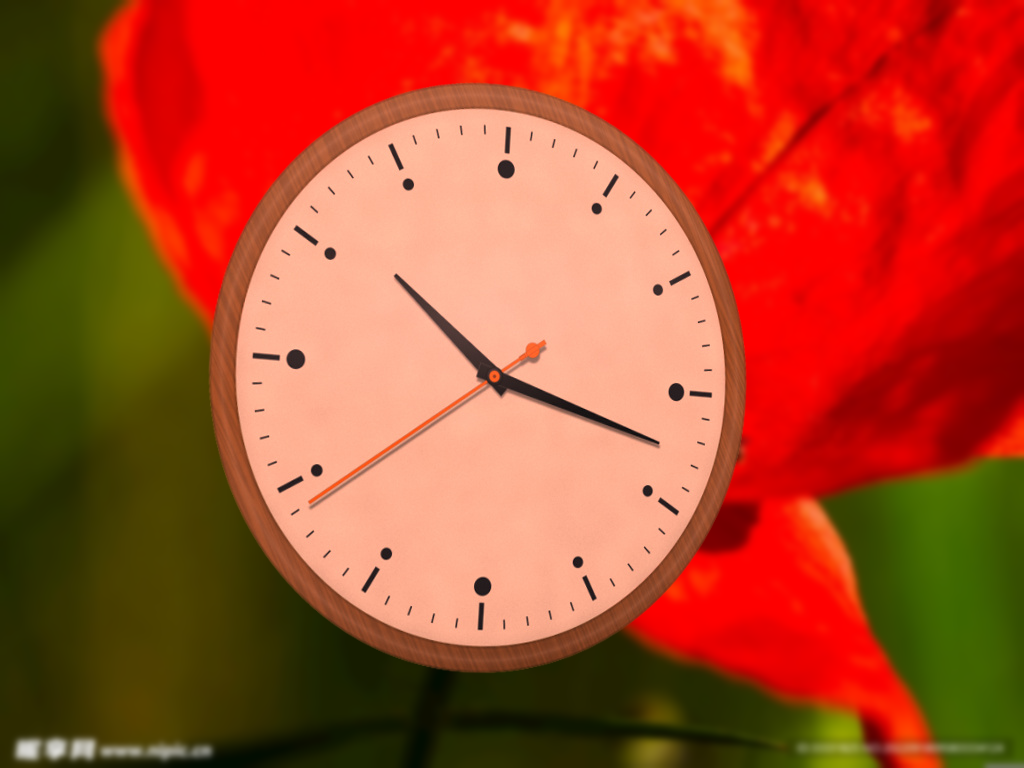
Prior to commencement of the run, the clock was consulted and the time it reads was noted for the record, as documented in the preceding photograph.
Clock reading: 10:17:39
